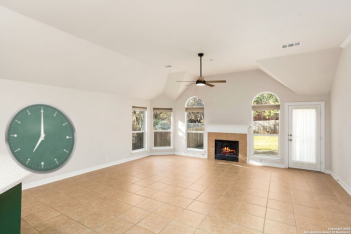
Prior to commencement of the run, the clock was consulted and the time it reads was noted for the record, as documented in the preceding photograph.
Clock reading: 7:00
